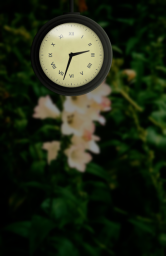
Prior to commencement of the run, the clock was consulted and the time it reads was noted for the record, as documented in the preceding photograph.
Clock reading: 2:33
